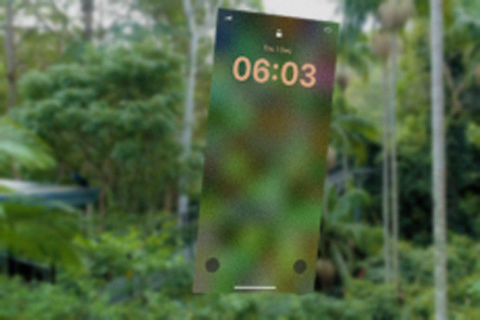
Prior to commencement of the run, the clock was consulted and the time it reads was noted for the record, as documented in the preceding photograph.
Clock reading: 6:03
